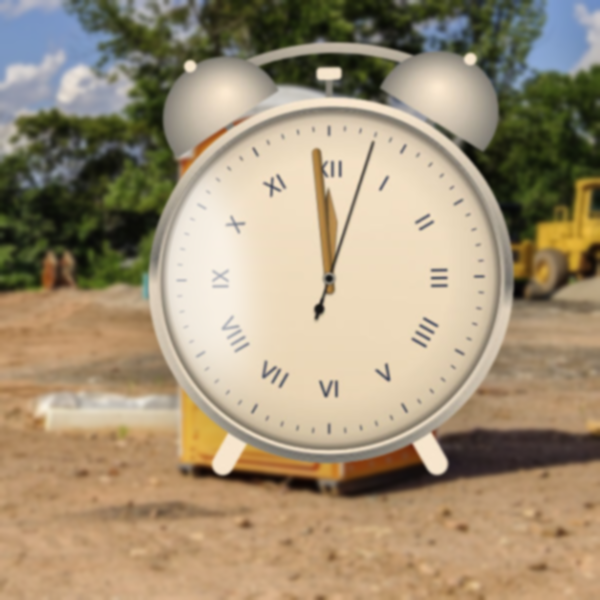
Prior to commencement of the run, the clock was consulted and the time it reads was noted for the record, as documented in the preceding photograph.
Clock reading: 11:59:03
